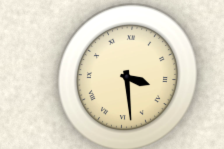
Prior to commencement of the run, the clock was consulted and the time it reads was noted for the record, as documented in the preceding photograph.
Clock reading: 3:28
